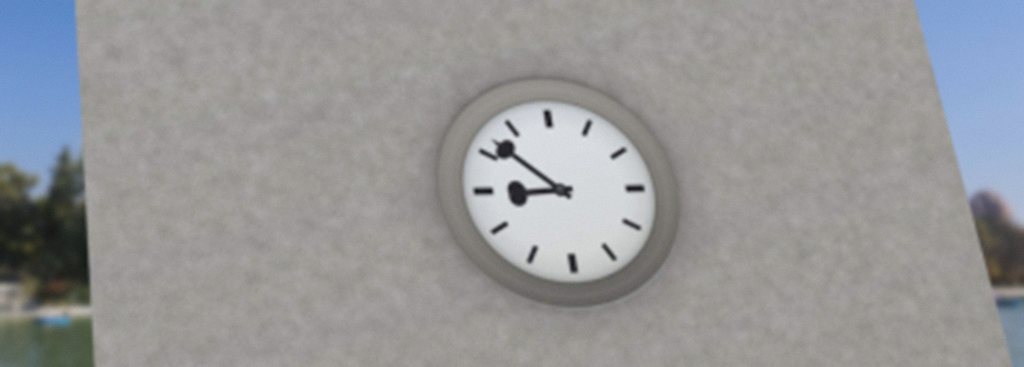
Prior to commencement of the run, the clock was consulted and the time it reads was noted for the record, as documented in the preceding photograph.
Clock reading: 8:52
